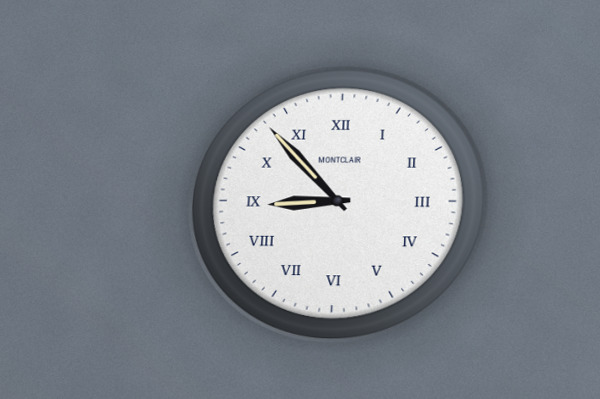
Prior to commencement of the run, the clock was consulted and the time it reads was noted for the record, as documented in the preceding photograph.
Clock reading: 8:53
